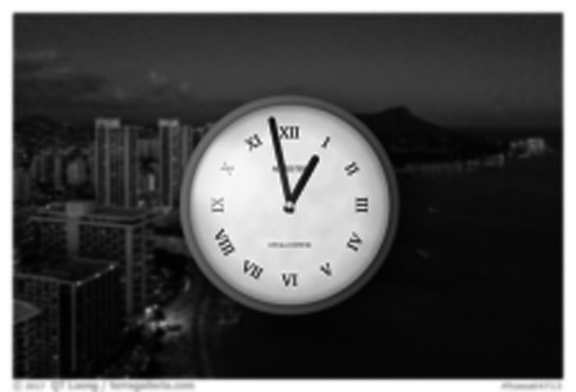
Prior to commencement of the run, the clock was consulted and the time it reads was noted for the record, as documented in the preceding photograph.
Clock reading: 12:58
